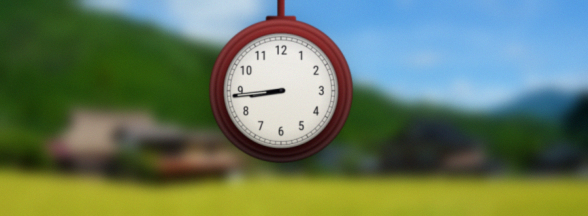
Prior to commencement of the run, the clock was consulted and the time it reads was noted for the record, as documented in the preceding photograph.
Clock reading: 8:44
